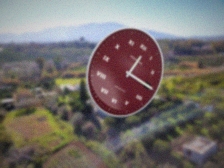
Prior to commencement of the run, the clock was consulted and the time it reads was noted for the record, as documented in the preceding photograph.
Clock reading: 12:15
